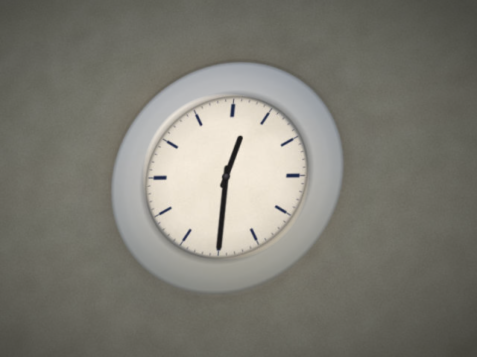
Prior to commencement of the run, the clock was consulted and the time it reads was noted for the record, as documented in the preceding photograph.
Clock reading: 12:30
